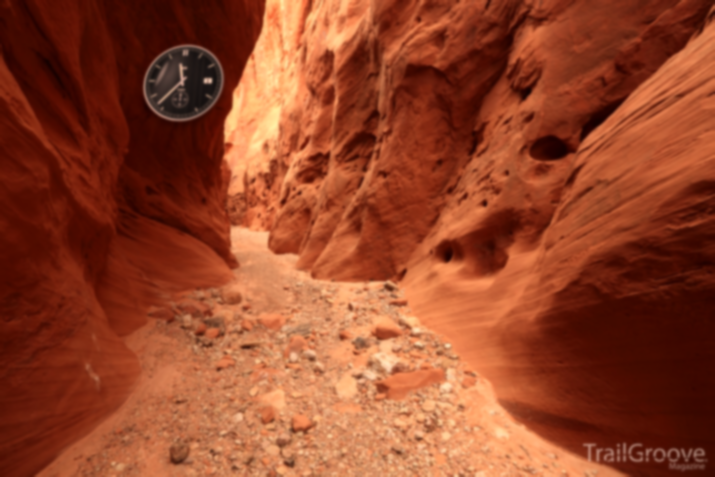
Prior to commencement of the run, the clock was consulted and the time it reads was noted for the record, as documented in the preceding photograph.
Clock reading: 11:37
